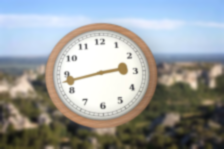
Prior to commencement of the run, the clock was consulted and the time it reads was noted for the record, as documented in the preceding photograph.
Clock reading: 2:43
